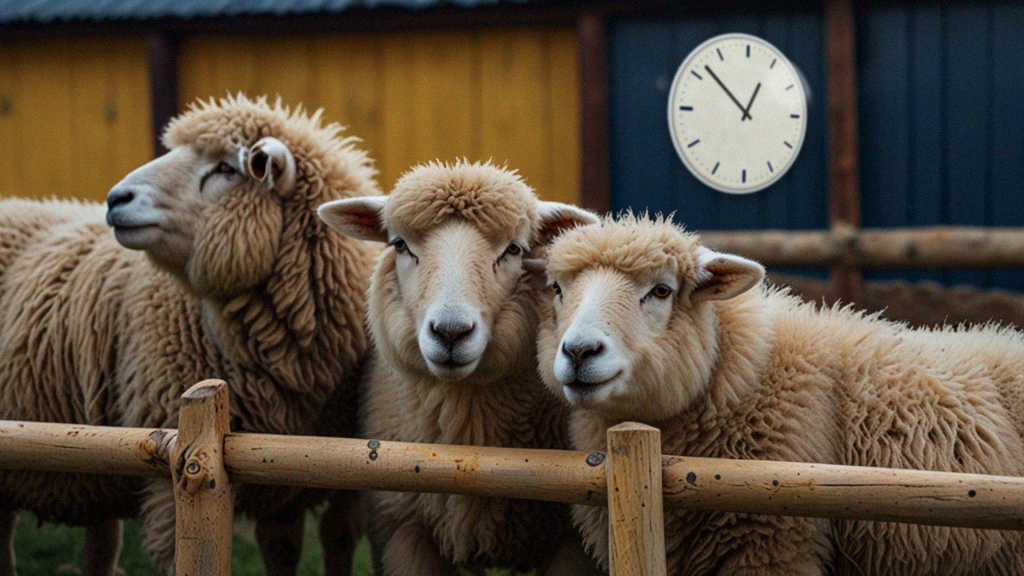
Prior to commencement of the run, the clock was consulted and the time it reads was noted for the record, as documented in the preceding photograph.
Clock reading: 12:52
